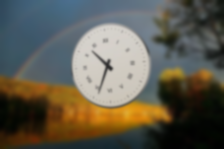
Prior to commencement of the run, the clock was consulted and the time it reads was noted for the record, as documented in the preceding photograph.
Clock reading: 10:34
